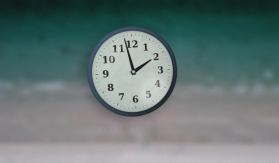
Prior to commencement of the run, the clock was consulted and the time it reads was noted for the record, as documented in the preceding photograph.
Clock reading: 1:58
